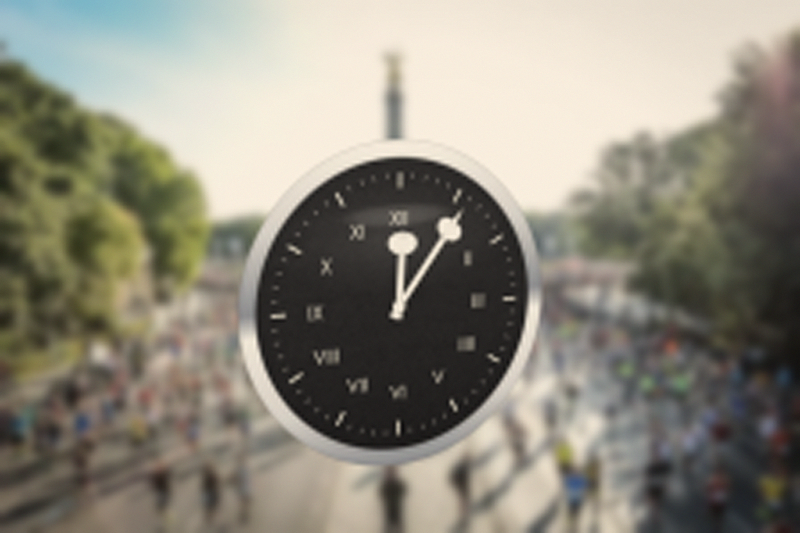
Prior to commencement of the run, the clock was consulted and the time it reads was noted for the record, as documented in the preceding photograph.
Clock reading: 12:06
